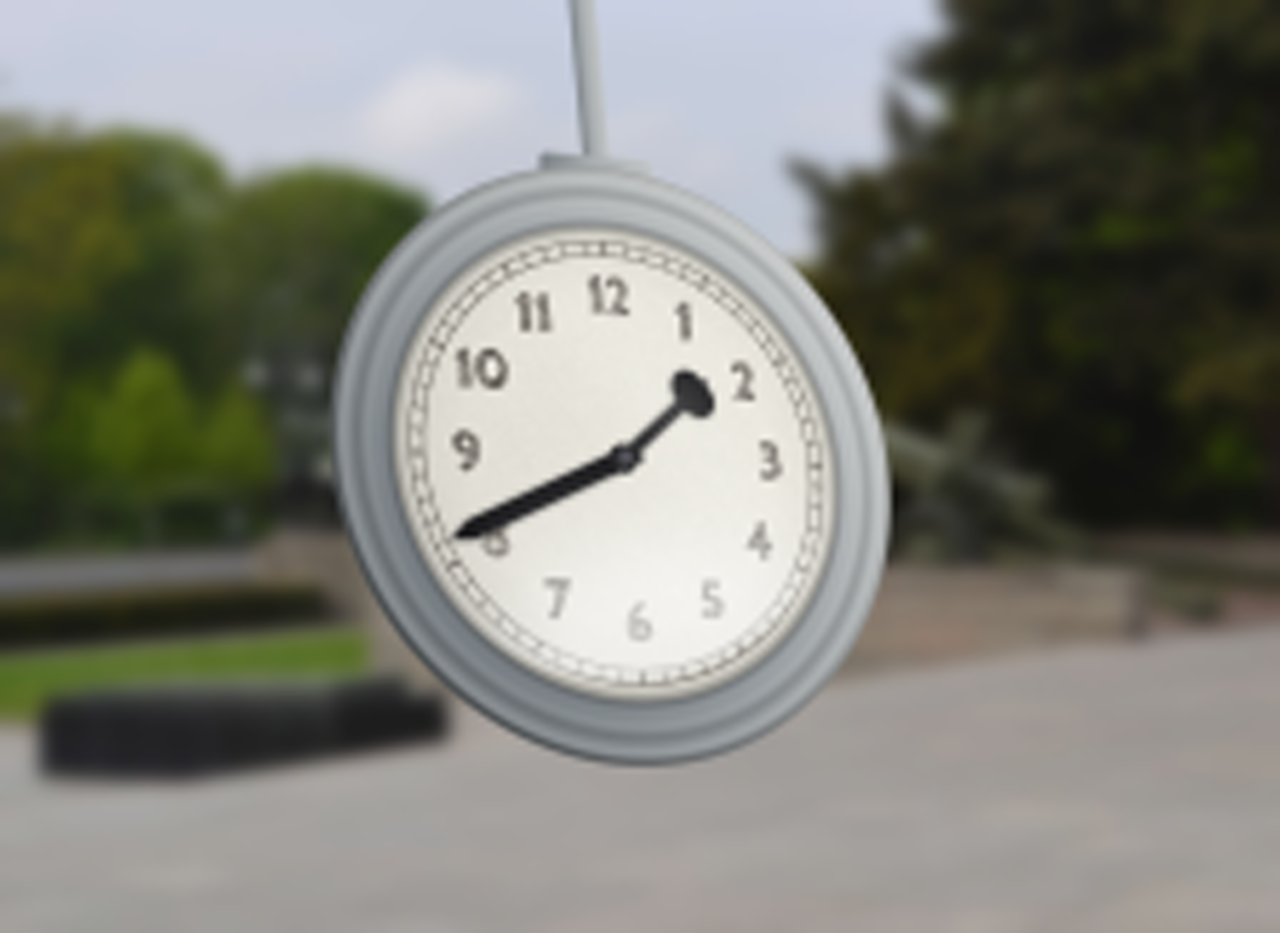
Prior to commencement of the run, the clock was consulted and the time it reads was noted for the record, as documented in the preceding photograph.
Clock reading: 1:41
